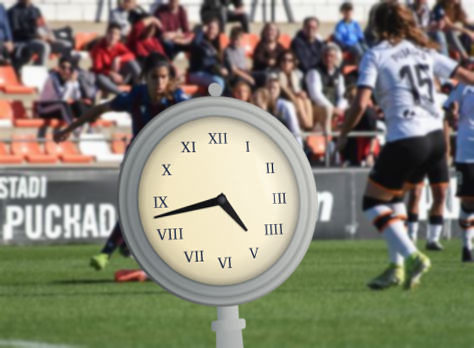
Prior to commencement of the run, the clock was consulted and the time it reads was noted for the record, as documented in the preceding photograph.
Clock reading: 4:43
